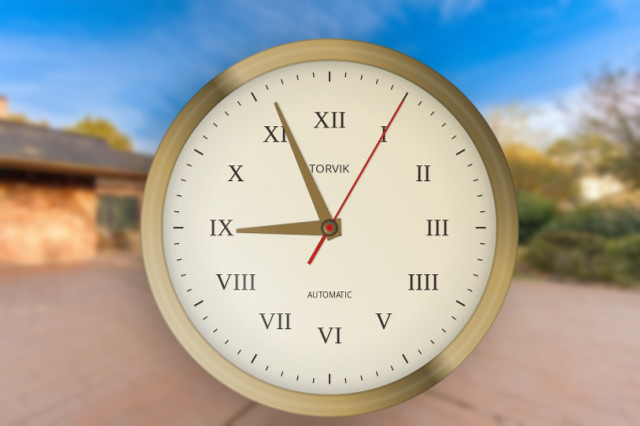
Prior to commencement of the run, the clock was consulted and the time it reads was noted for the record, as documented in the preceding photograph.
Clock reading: 8:56:05
